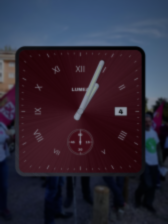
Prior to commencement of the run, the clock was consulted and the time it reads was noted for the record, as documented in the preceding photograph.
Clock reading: 1:04
